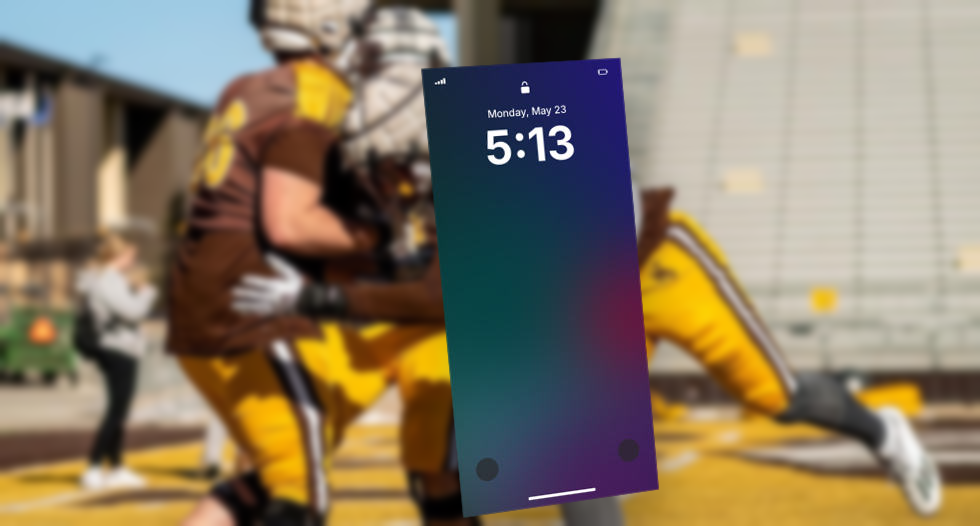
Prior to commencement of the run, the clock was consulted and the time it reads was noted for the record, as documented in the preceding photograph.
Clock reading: 5:13
